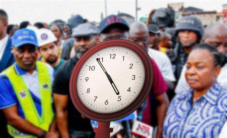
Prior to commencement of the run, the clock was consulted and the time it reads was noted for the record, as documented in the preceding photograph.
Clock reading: 4:54
